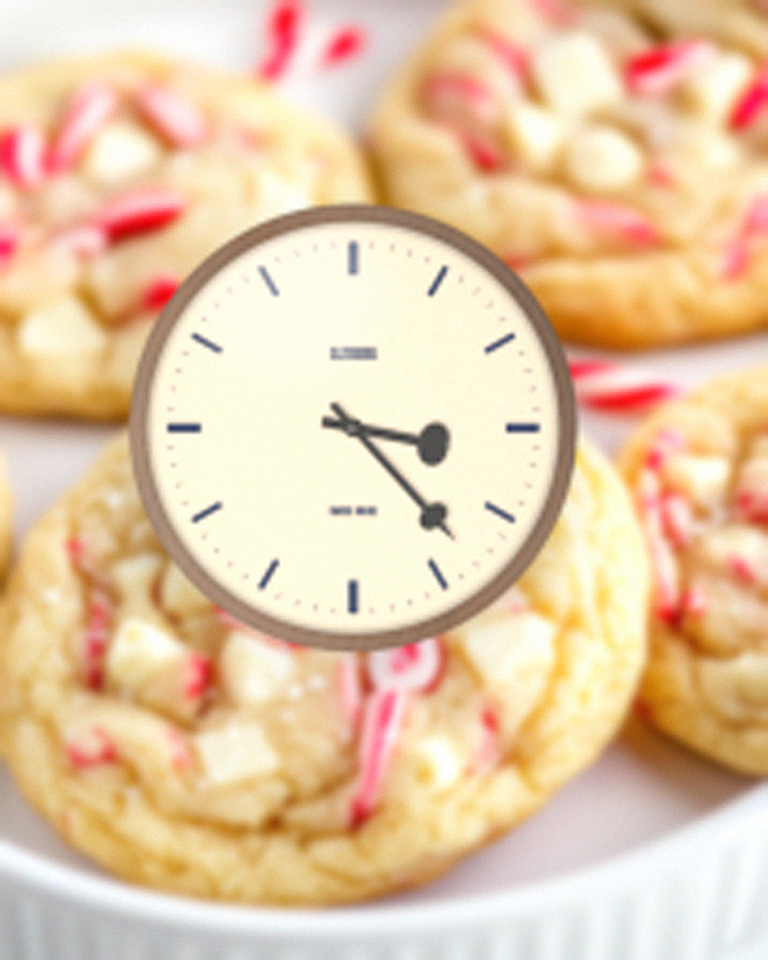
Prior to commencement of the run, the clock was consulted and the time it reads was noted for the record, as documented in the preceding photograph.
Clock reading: 3:23
